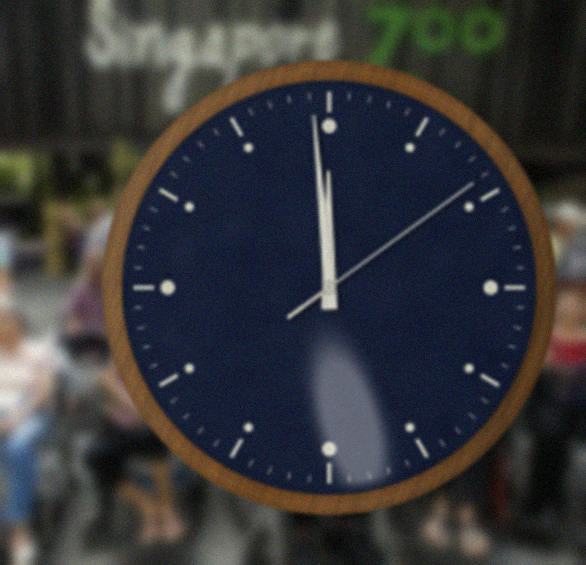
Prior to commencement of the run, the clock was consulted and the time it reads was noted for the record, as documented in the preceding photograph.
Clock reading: 11:59:09
